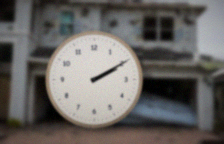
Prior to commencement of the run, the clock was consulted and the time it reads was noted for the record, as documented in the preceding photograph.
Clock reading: 2:10
